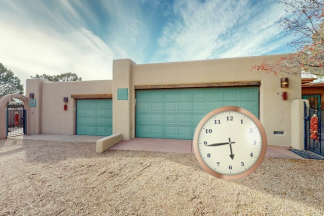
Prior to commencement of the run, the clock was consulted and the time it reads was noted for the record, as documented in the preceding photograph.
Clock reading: 5:44
